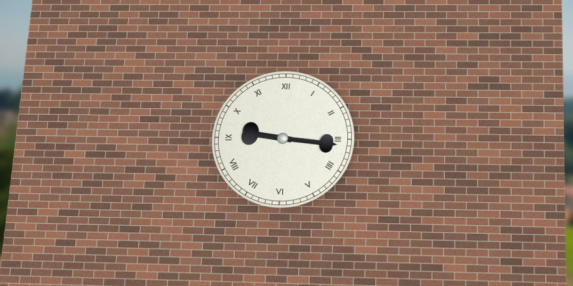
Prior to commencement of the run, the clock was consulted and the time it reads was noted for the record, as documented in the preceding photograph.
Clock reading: 9:16
